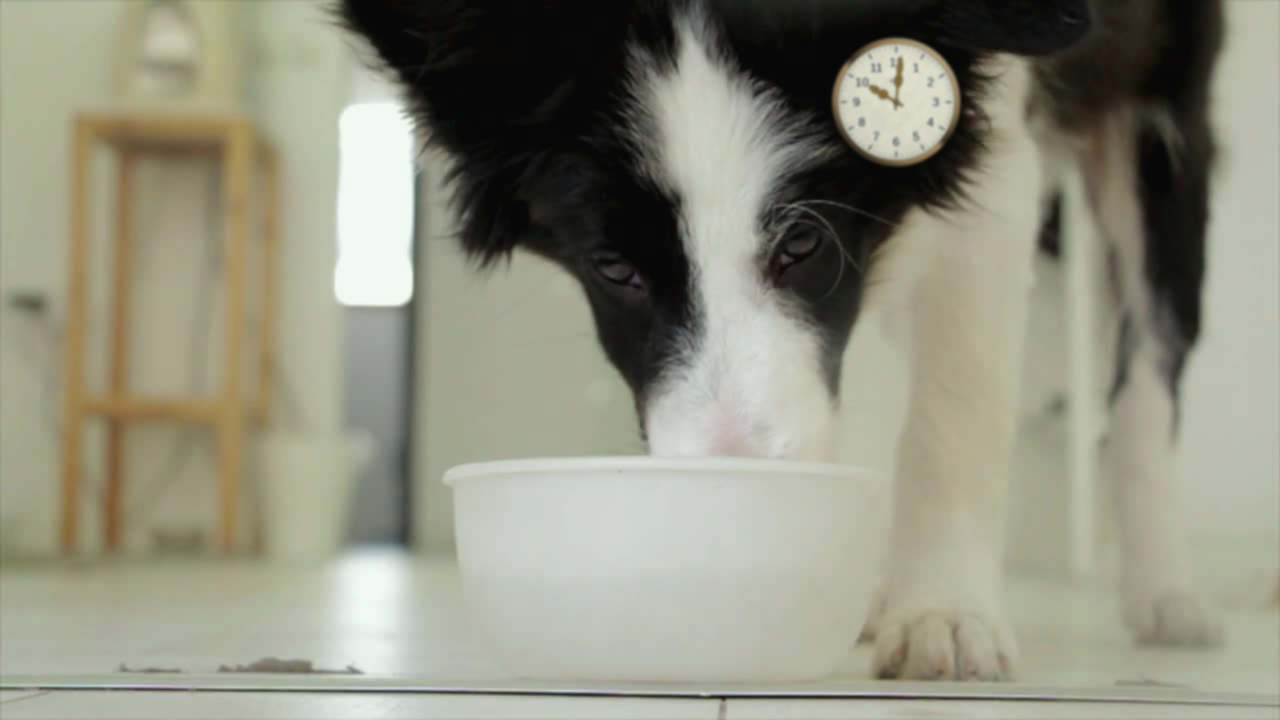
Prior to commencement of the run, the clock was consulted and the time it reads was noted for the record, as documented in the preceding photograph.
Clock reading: 10:01
